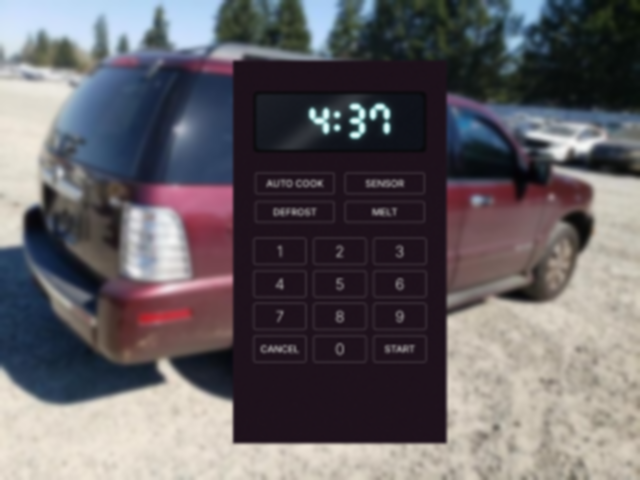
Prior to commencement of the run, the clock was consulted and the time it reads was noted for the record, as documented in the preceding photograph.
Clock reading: 4:37
